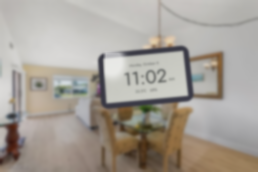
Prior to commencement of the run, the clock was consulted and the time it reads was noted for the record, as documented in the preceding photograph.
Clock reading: 11:02
